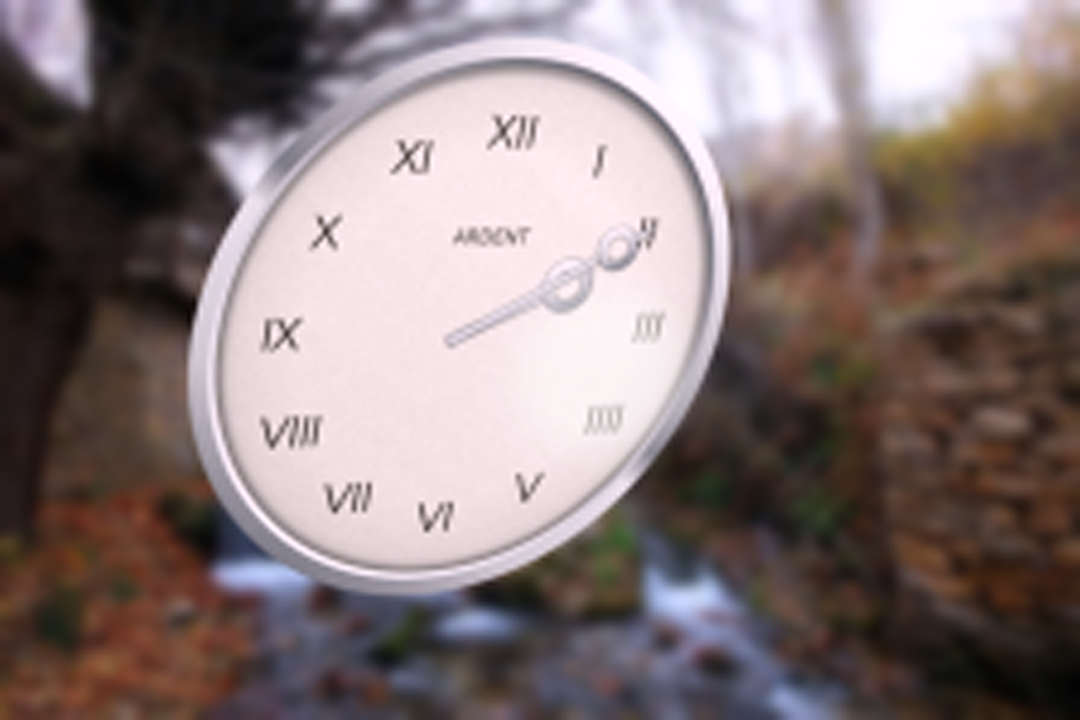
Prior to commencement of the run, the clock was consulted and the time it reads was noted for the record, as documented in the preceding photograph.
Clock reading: 2:10
